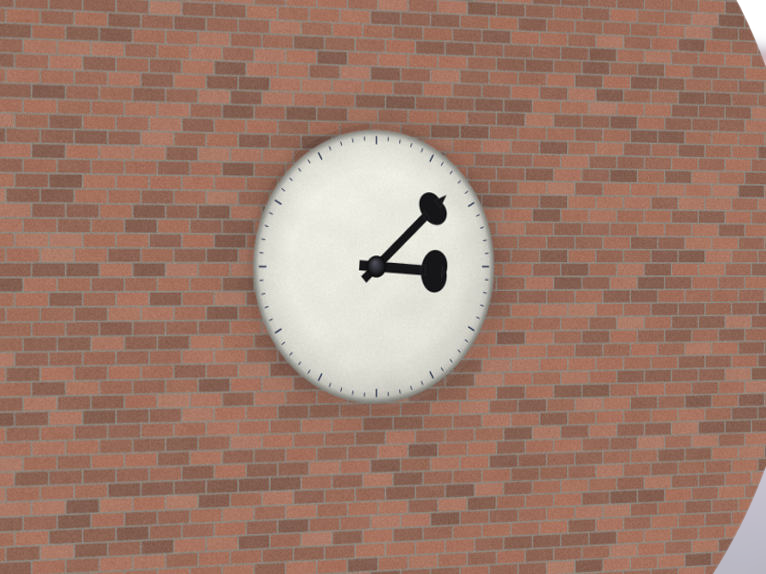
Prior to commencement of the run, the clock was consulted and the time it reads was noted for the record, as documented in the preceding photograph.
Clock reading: 3:08
